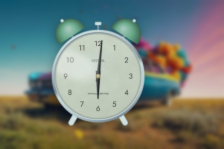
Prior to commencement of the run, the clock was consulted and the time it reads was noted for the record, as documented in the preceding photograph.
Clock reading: 6:01
